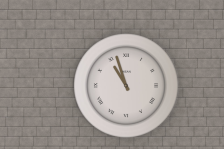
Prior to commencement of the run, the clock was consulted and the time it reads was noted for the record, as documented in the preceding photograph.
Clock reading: 10:57
